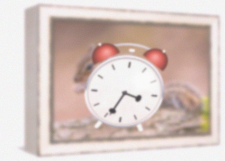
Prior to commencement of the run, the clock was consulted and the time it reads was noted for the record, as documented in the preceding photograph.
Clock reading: 3:34
